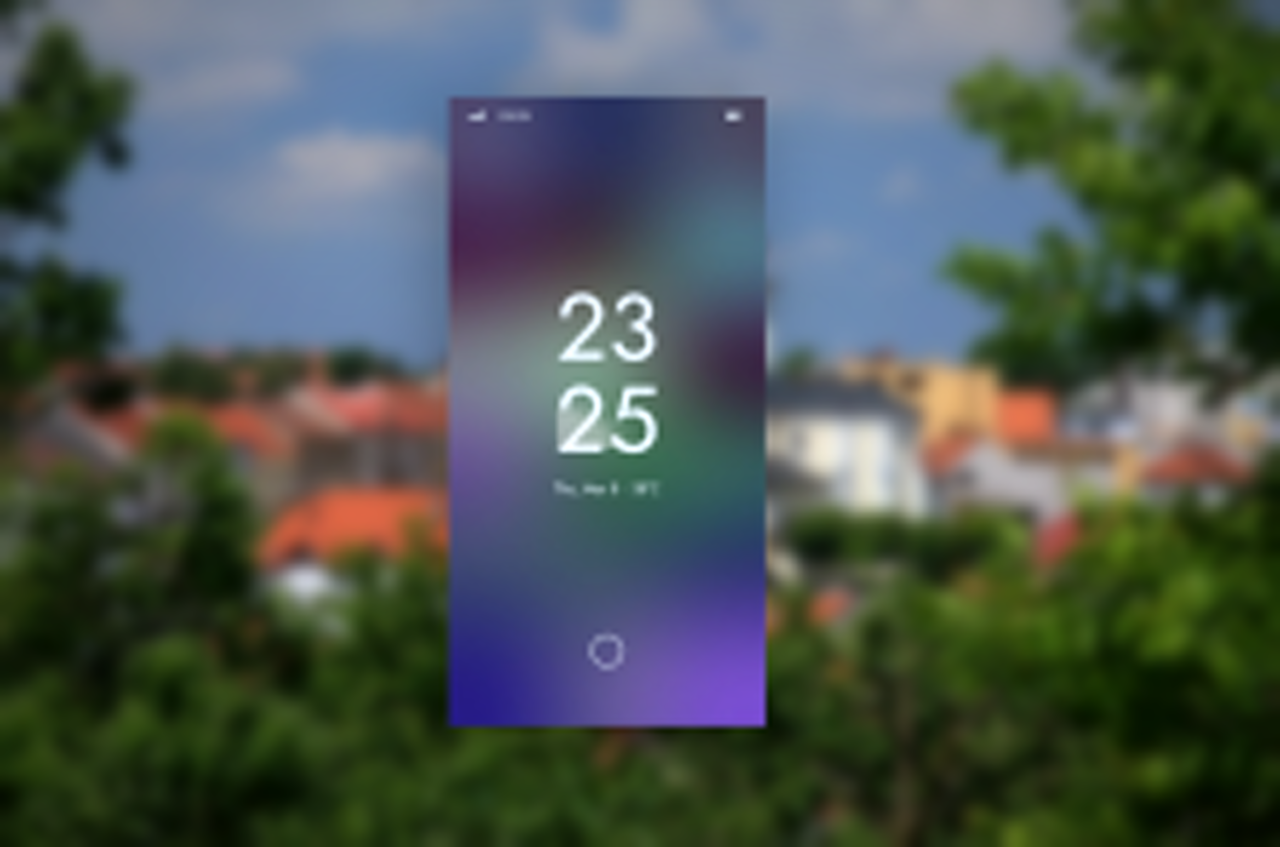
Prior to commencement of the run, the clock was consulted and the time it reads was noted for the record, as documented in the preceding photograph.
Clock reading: 23:25
